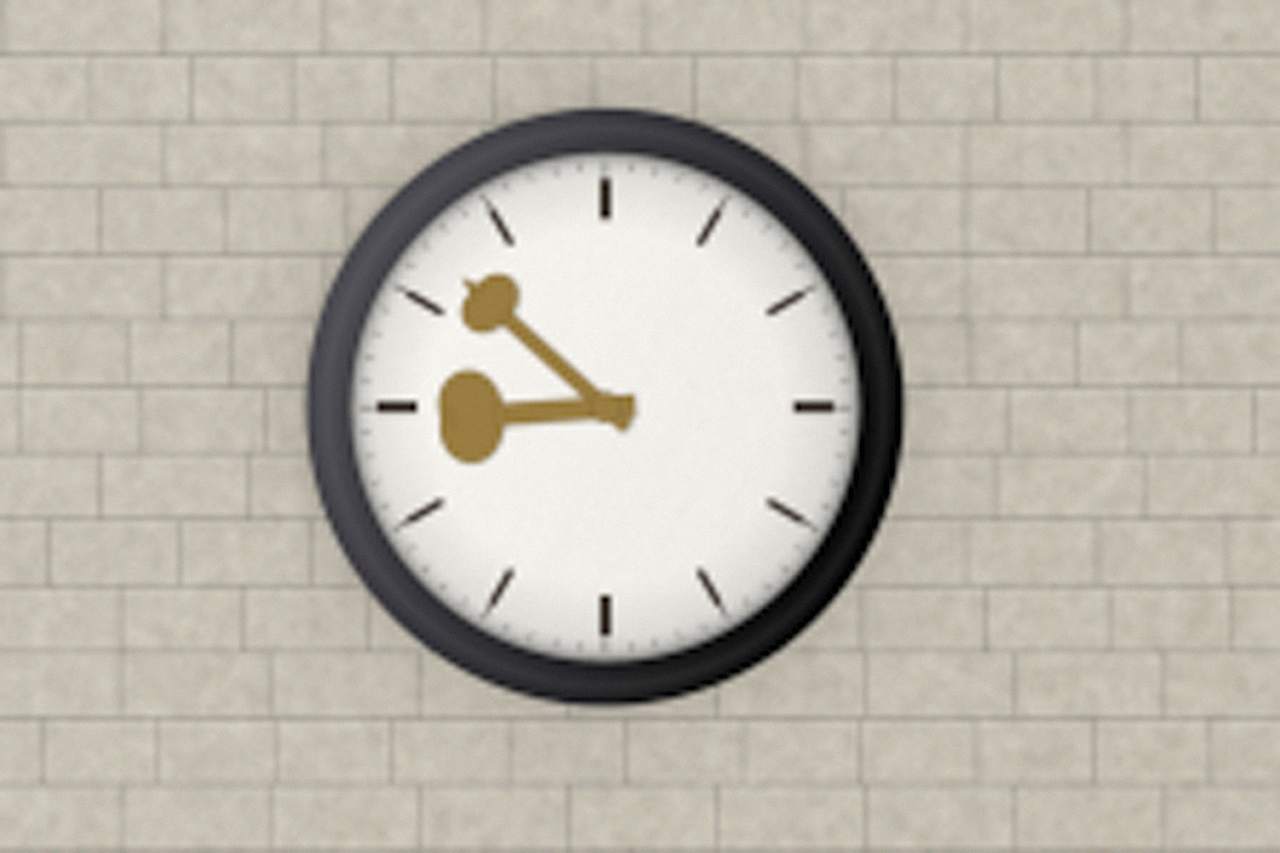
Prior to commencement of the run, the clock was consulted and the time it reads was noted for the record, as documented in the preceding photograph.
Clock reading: 8:52
